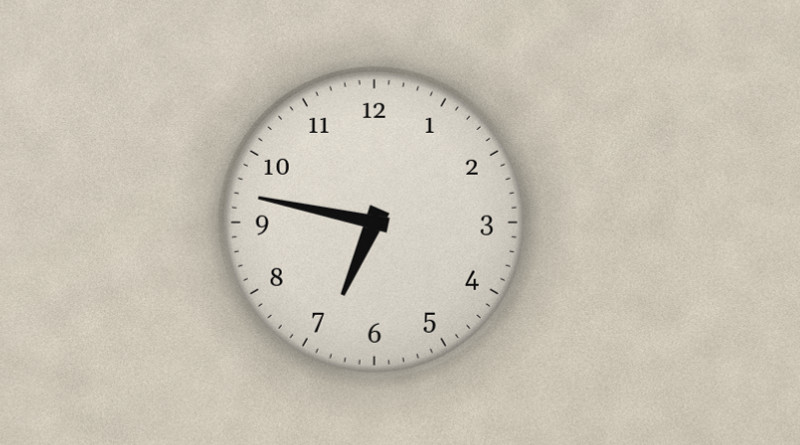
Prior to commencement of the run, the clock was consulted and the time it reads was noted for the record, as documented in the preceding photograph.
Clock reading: 6:47
